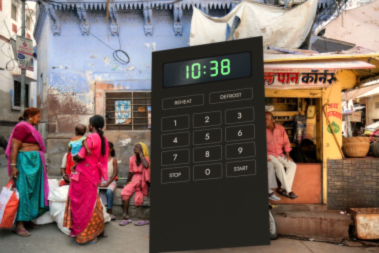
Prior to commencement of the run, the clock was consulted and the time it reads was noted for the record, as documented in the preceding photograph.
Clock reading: 10:38
